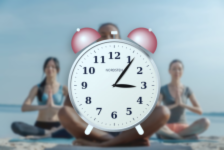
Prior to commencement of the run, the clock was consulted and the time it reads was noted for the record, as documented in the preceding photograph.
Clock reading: 3:06
